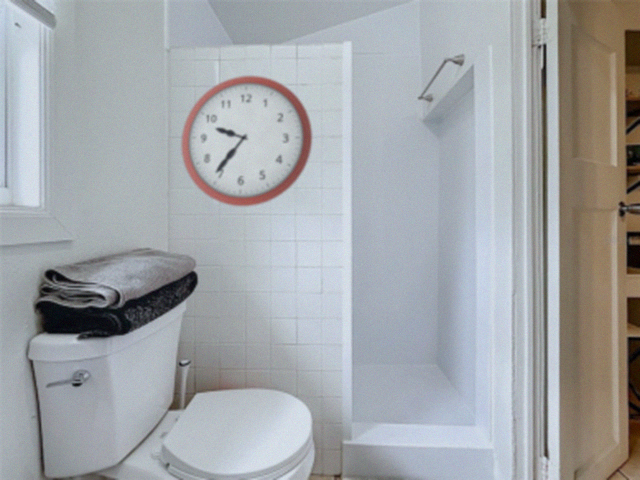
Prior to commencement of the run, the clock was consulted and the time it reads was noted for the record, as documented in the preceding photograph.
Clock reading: 9:36
